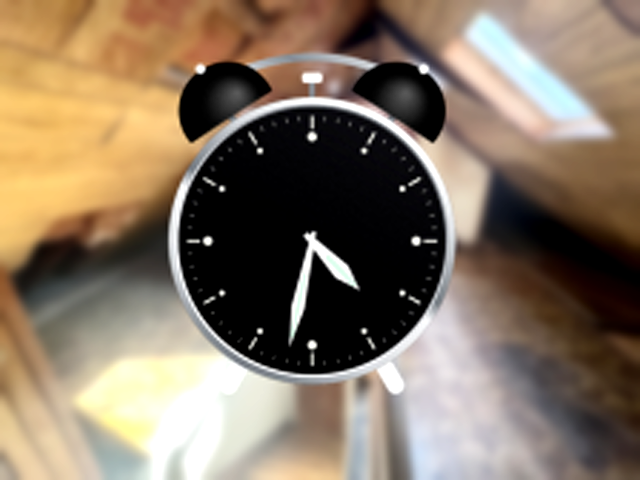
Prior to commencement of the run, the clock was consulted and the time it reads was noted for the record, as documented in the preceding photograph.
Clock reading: 4:32
